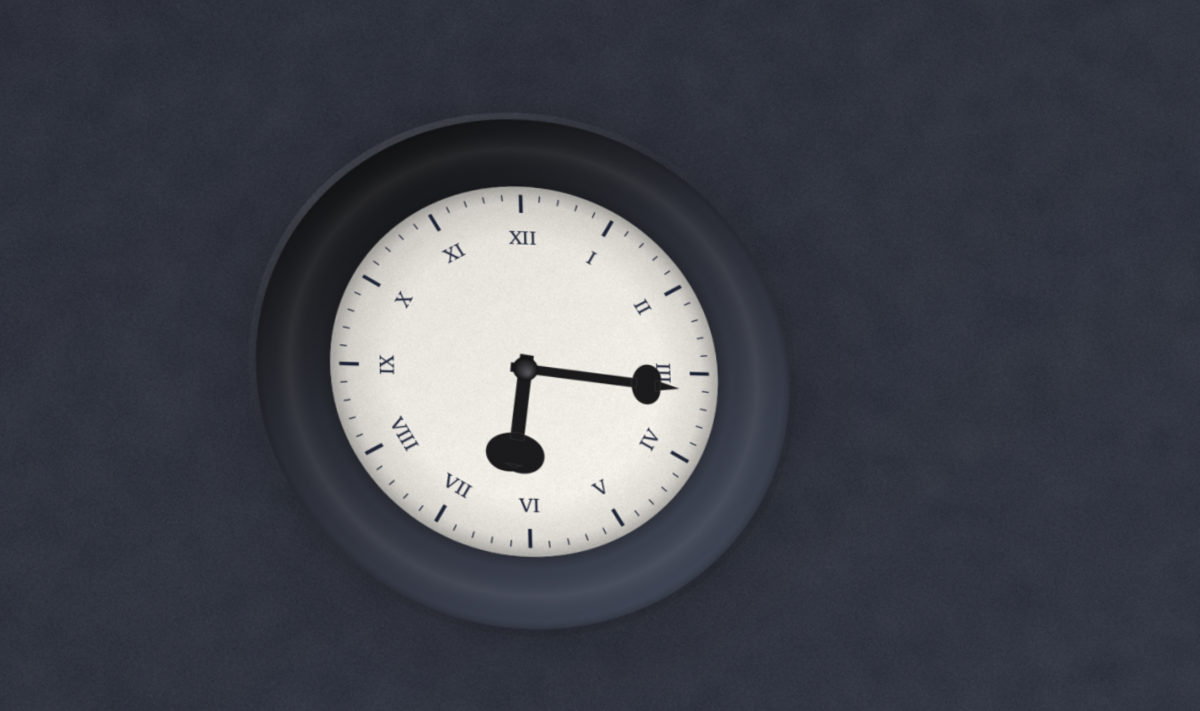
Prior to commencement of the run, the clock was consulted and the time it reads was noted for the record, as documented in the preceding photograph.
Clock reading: 6:16
